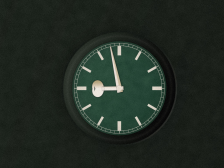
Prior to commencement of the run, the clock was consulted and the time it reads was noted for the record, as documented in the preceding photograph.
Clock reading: 8:58
